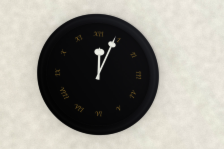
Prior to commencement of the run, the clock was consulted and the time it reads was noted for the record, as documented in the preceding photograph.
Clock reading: 12:04
